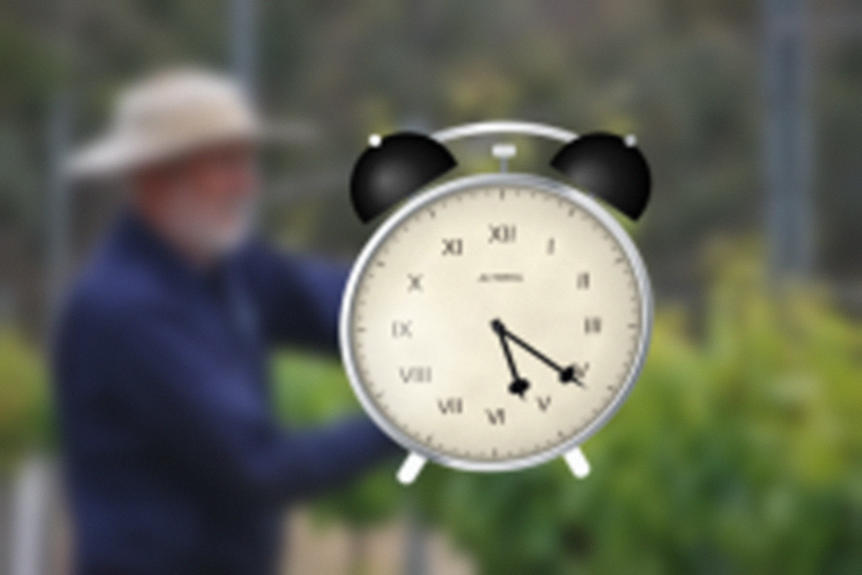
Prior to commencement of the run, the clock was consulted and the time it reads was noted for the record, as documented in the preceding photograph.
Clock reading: 5:21
